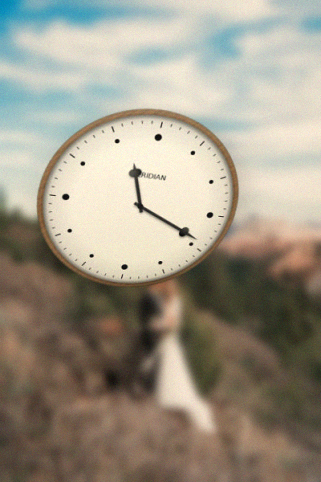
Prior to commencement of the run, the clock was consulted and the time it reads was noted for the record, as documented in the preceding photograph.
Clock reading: 11:19
